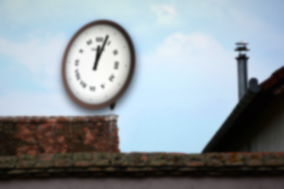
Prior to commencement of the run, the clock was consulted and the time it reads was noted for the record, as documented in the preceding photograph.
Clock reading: 12:03
